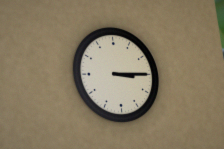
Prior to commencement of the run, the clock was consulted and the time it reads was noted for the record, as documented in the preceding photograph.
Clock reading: 3:15
